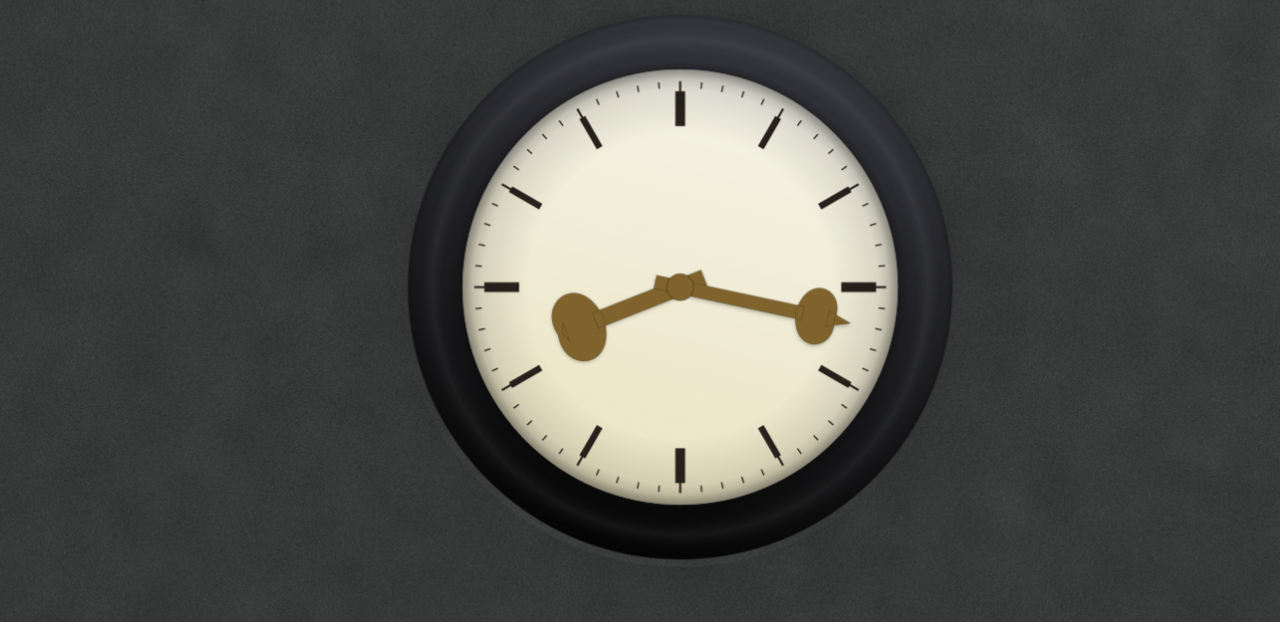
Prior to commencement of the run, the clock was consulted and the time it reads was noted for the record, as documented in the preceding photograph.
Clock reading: 8:17
